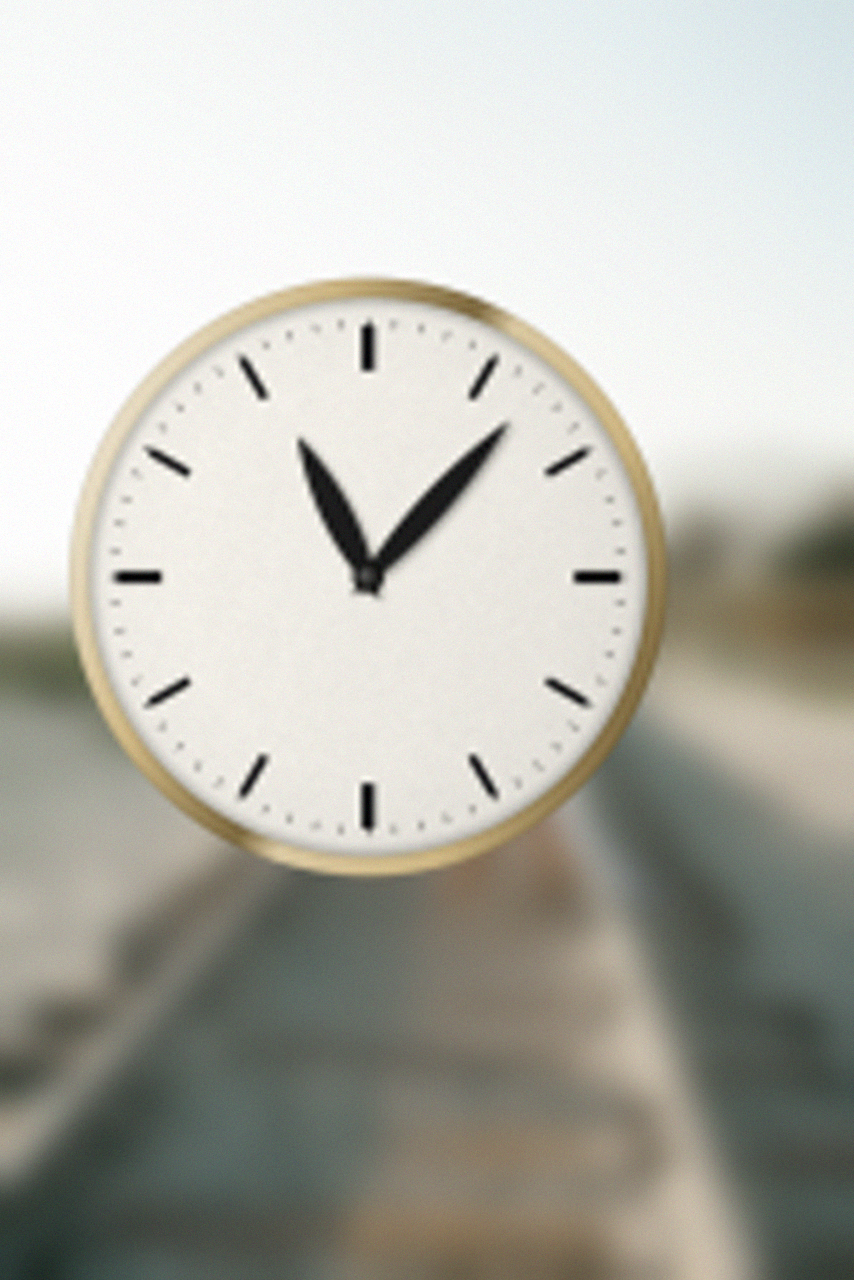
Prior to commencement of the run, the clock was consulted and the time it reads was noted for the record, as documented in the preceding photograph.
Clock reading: 11:07
